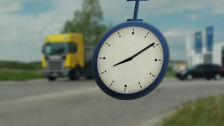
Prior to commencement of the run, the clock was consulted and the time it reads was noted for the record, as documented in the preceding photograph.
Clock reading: 8:09
